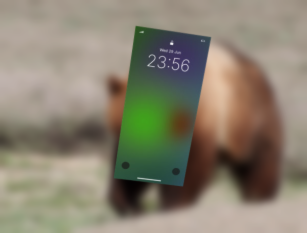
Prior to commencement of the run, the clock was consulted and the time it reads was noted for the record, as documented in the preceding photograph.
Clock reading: 23:56
